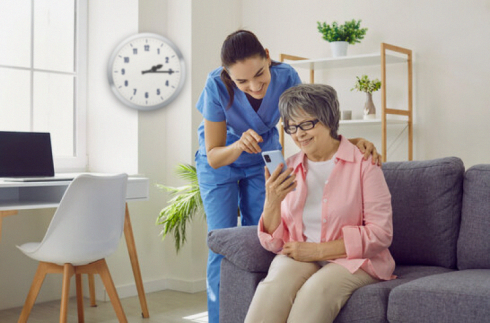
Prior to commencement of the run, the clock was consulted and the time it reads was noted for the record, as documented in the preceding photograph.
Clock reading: 2:15
